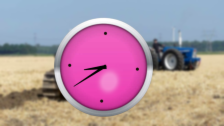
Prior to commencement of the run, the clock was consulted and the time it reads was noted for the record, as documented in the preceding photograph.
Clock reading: 8:39
